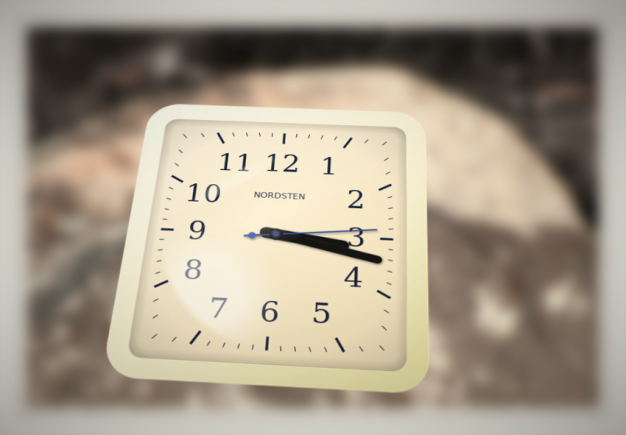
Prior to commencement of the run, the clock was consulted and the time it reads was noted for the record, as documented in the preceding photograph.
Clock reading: 3:17:14
